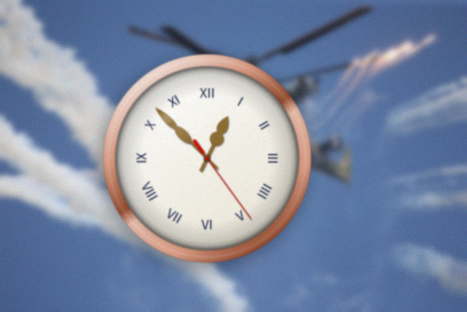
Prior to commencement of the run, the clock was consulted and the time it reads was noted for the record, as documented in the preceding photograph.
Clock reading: 12:52:24
